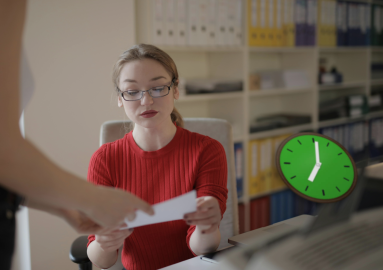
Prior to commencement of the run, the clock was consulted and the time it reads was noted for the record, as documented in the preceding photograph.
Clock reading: 7:01
